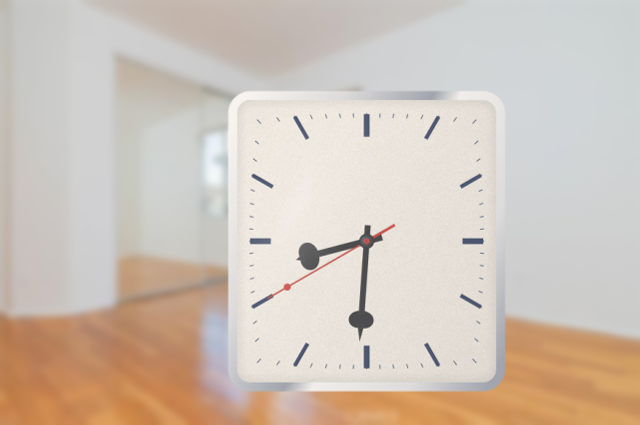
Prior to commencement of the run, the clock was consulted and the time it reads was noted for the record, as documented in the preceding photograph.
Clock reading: 8:30:40
